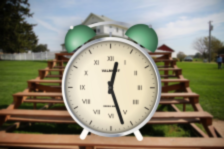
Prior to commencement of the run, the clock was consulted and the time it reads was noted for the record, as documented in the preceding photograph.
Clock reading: 12:27
